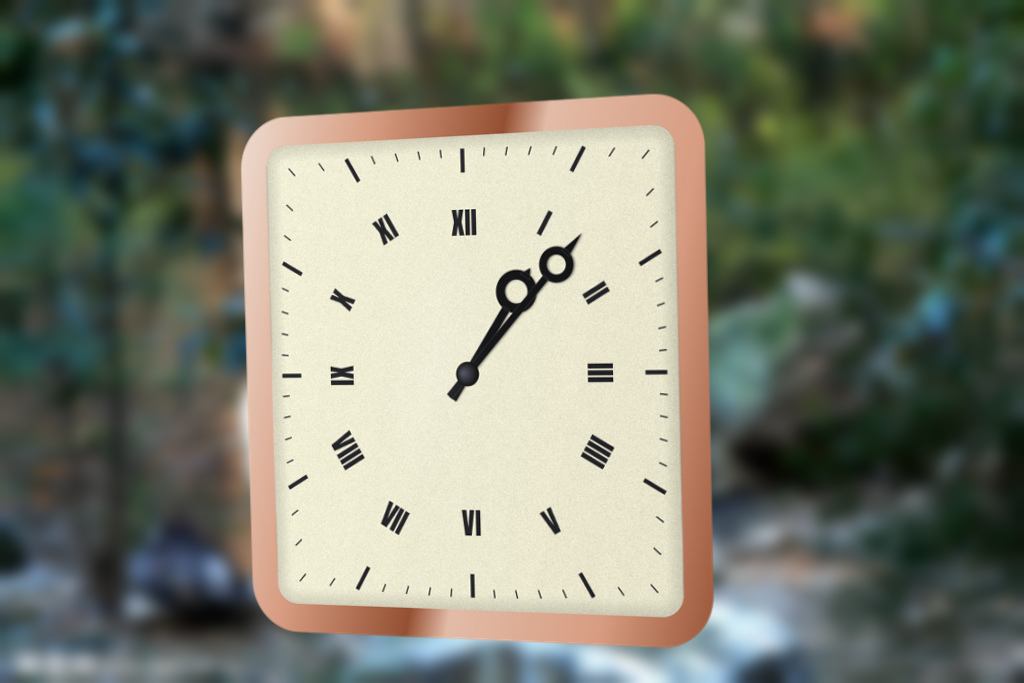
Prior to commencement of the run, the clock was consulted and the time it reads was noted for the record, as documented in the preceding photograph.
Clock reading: 1:07
